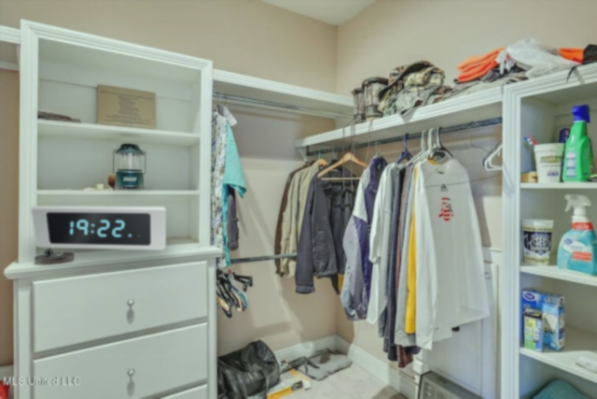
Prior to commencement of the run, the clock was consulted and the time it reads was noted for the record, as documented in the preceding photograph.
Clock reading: 19:22
